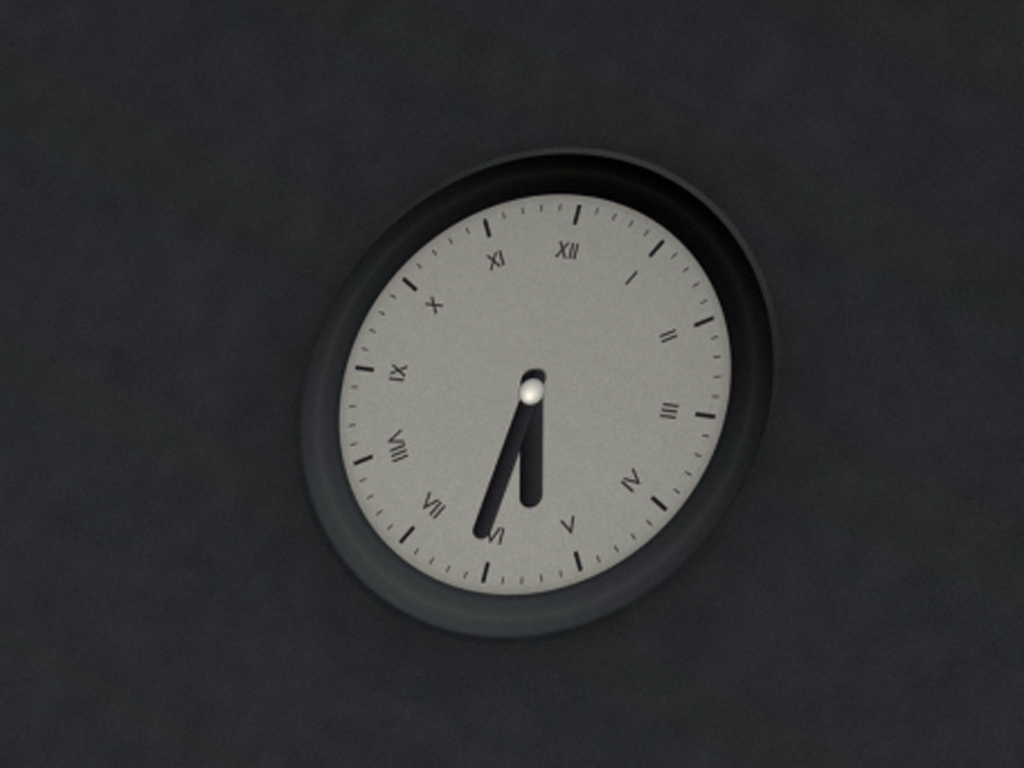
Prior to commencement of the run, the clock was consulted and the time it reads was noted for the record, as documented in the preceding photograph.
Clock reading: 5:31
